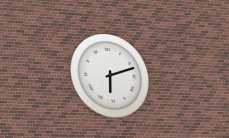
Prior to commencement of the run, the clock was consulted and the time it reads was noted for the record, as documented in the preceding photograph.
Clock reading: 6:12
